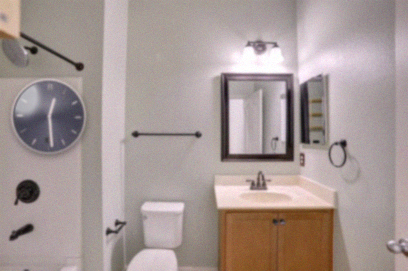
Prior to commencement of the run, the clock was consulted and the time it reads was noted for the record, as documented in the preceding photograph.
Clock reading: 12:29
